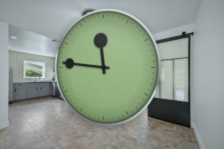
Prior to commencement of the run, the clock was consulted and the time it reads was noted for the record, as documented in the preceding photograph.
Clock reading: 11:46
